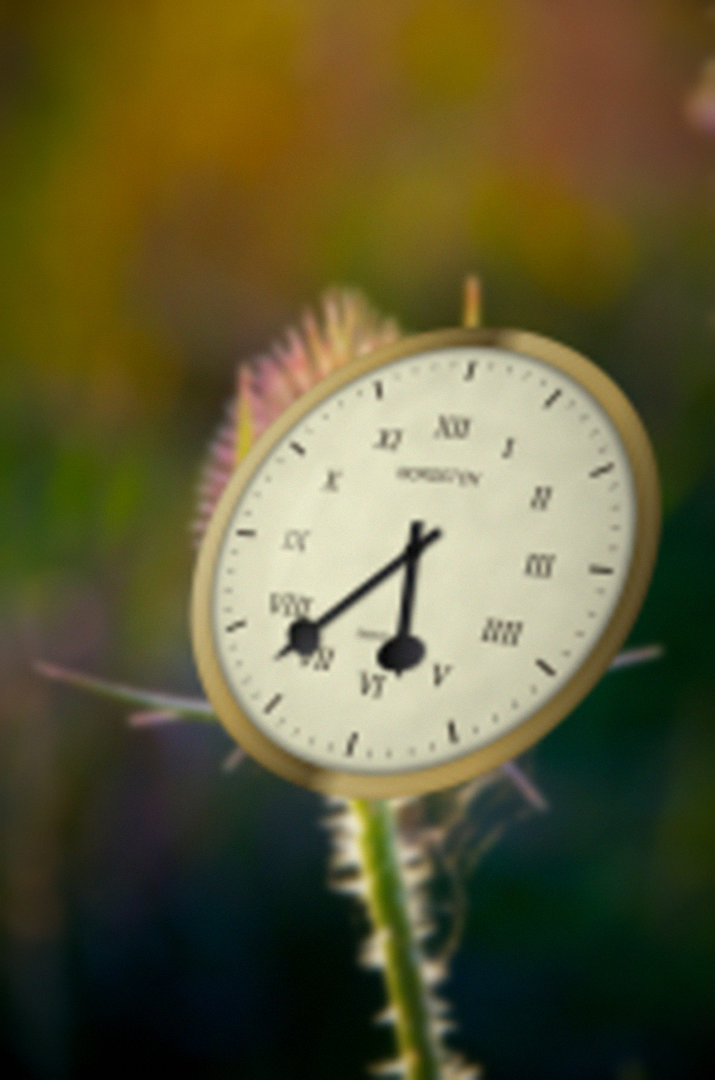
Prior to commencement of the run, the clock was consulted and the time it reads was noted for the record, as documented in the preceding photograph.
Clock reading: 5:37
